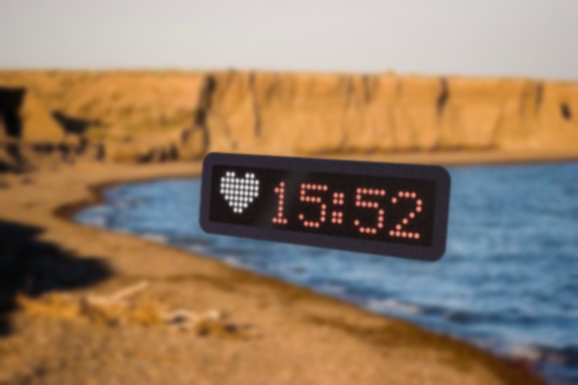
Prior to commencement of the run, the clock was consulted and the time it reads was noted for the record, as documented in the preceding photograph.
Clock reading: 15:52
